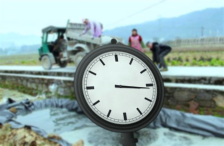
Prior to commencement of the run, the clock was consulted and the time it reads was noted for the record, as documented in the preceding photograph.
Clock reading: 3:16
